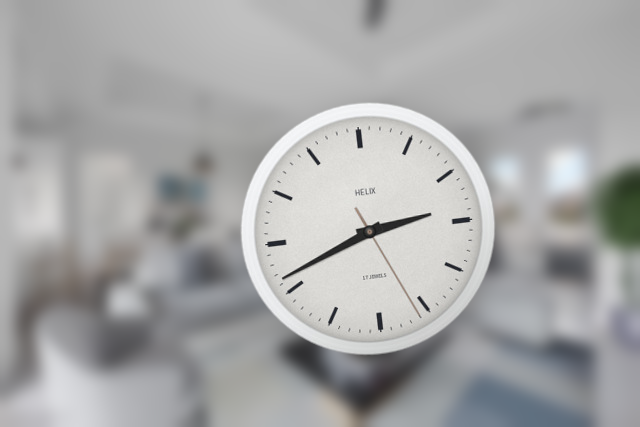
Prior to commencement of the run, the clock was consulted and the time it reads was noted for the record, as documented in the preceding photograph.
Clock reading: 2:41:26
